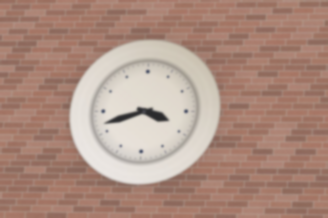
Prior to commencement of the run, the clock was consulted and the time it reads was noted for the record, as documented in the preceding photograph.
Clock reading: 3:42
